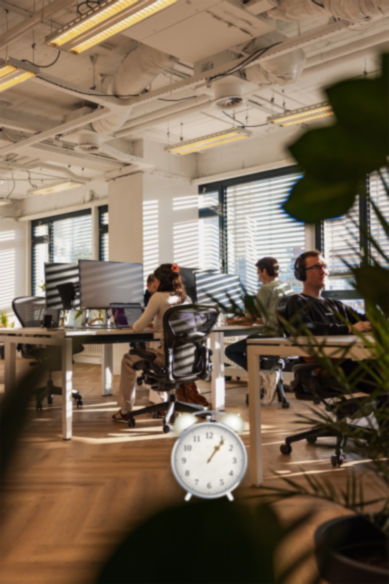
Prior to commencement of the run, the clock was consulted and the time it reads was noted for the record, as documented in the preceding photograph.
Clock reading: 1:06
